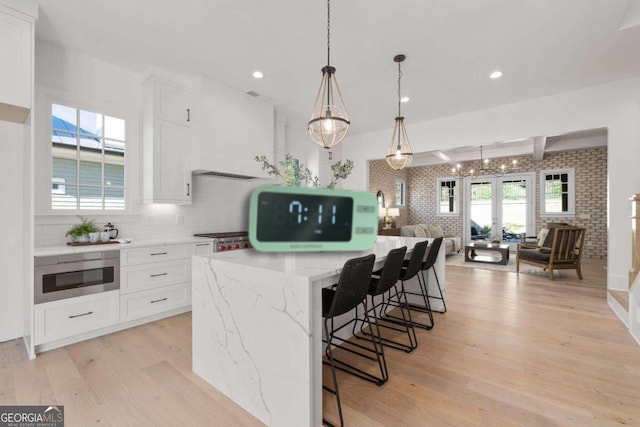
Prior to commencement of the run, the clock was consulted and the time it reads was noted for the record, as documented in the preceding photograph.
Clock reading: 7:11
